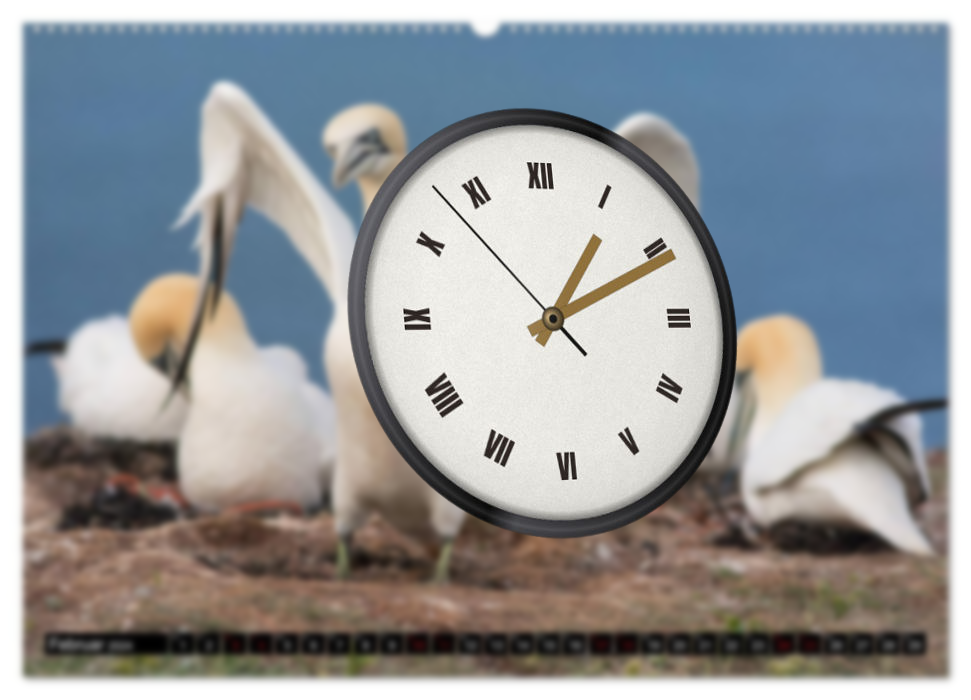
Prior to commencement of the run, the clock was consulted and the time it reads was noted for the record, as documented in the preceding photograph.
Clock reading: 1:10:53
